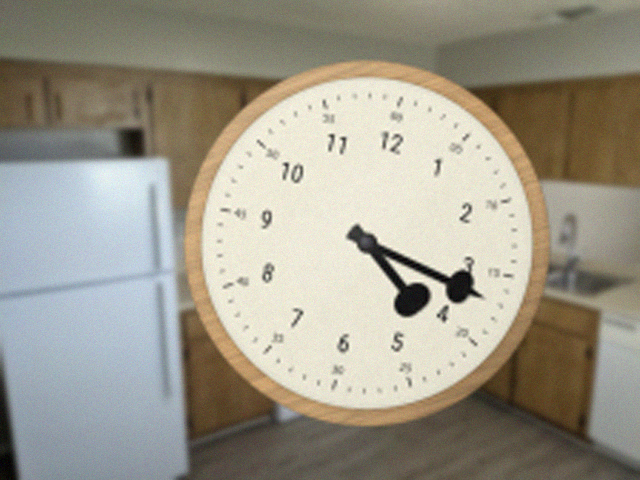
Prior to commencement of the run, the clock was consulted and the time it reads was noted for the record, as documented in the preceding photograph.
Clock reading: 4:17
